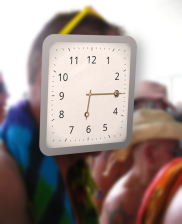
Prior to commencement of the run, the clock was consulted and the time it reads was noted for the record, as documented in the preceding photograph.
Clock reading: 6:15
